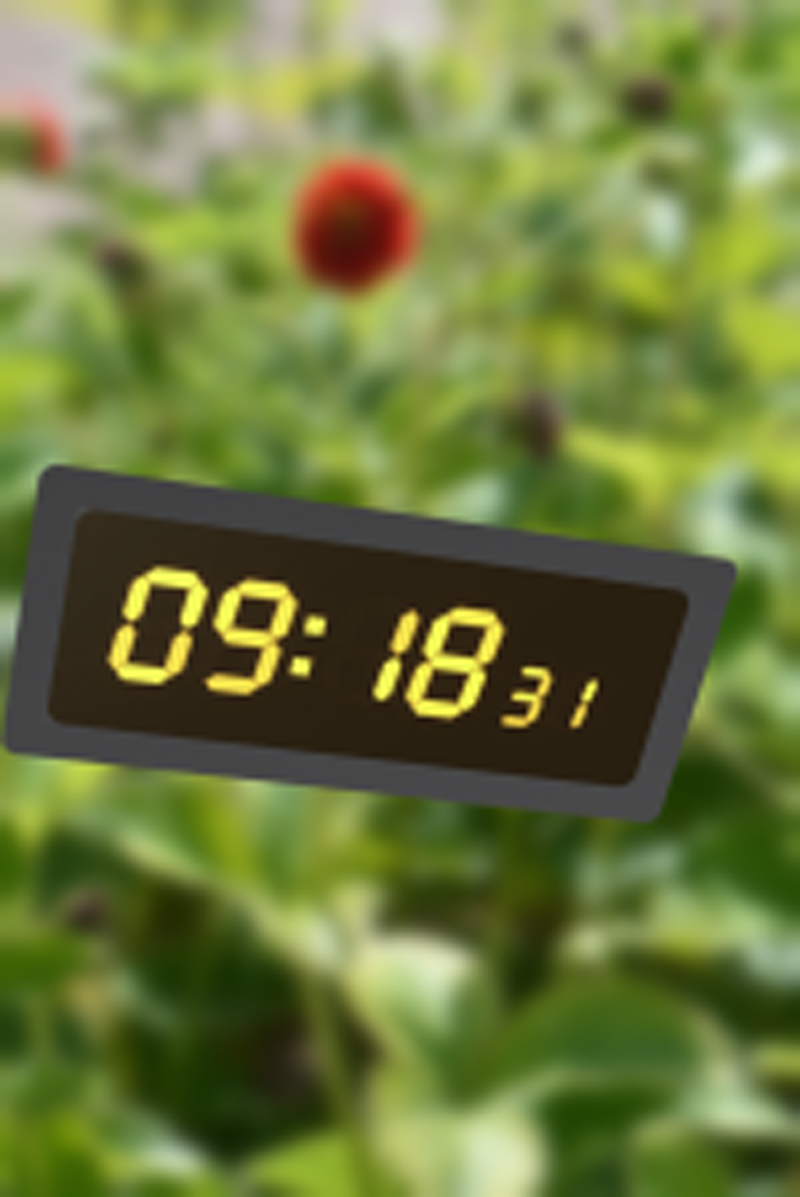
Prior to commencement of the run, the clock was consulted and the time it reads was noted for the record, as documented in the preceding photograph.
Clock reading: 9:18:31
